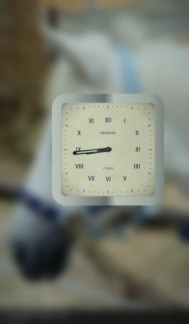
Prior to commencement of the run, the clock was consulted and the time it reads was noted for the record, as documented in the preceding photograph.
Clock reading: 8:44
